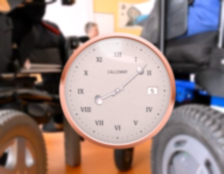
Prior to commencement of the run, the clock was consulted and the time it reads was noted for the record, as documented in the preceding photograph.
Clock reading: 8:08
